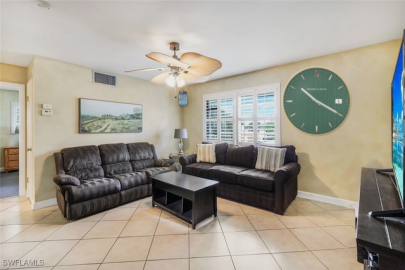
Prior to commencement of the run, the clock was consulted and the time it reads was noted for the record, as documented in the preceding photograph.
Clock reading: 10:20
